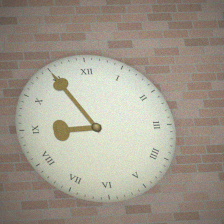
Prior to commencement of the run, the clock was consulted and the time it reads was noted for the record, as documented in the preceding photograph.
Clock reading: 8:55
